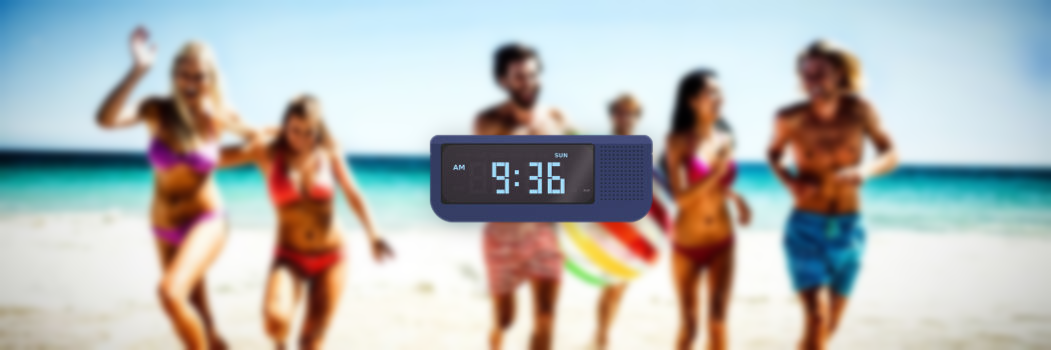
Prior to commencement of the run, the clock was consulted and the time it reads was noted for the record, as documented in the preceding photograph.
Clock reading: 9:36
